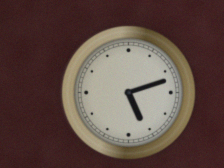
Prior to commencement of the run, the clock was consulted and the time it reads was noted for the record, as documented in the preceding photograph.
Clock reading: 5:12
